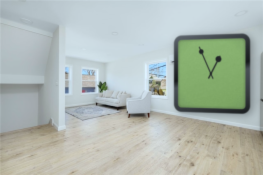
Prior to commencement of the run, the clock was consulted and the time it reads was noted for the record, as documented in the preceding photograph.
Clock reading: 12:56
